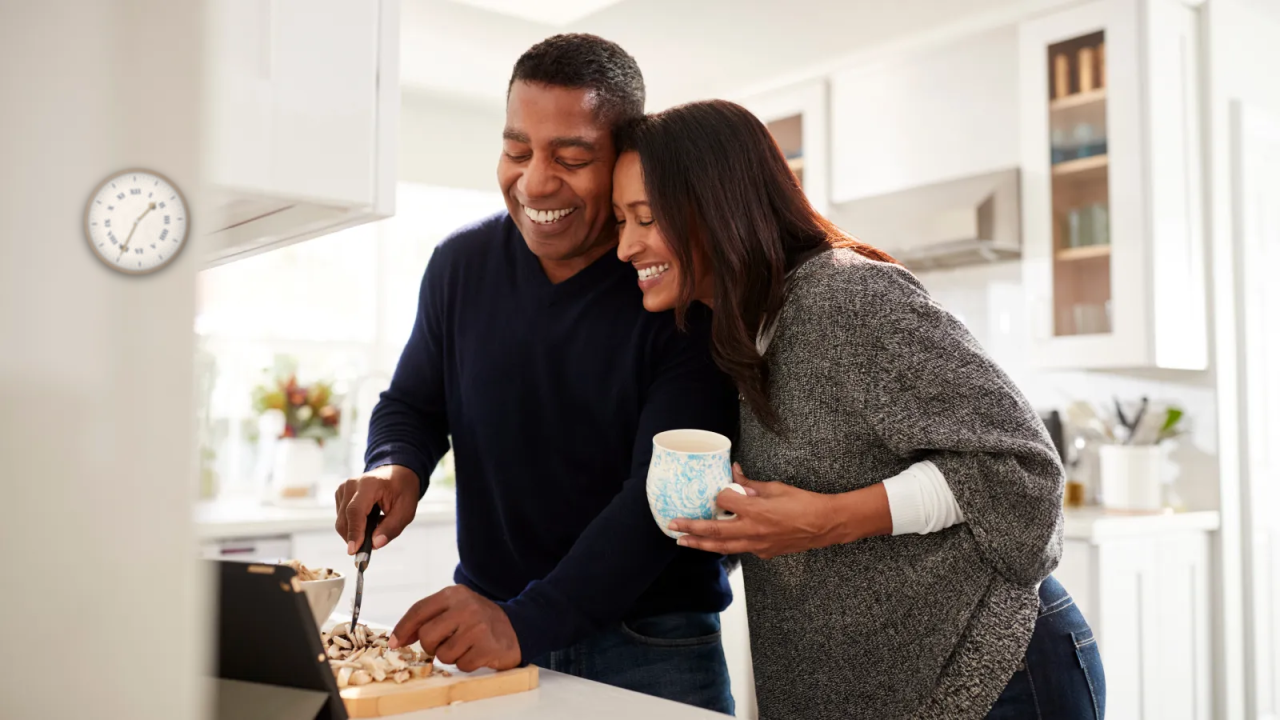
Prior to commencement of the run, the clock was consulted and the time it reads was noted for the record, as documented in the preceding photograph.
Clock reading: 1:35
